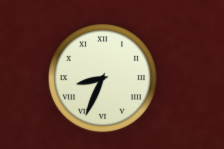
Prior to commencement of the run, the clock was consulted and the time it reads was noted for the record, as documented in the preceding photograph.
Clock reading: 8:34
